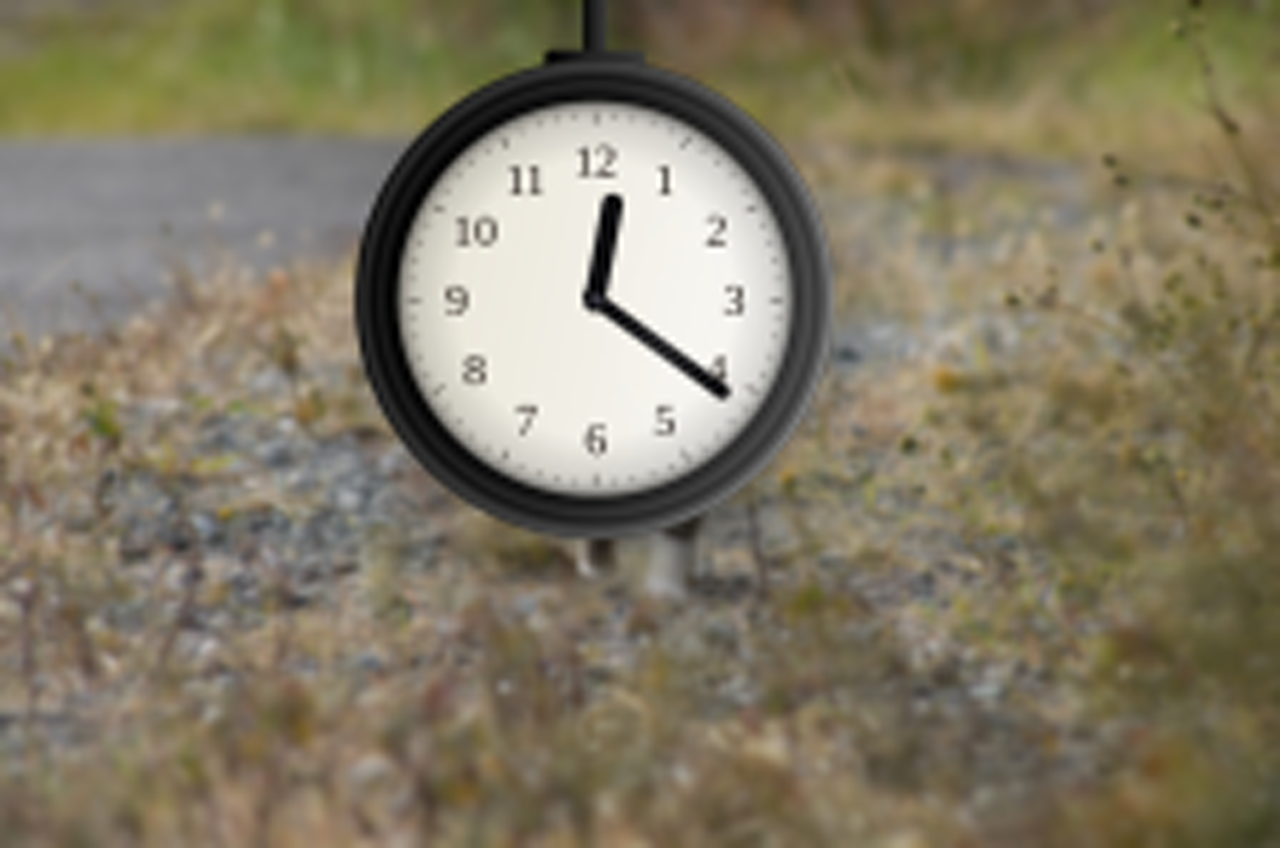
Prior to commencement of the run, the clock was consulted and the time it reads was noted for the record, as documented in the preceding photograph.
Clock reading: 12:21
